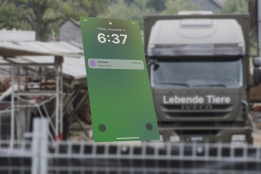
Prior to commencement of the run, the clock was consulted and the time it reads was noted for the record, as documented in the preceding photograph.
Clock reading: 6:37
